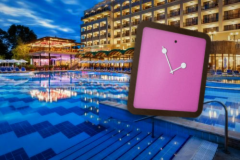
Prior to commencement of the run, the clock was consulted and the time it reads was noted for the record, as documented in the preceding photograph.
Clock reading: 1:55
